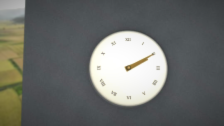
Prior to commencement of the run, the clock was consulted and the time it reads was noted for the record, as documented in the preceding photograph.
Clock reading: 2:10
